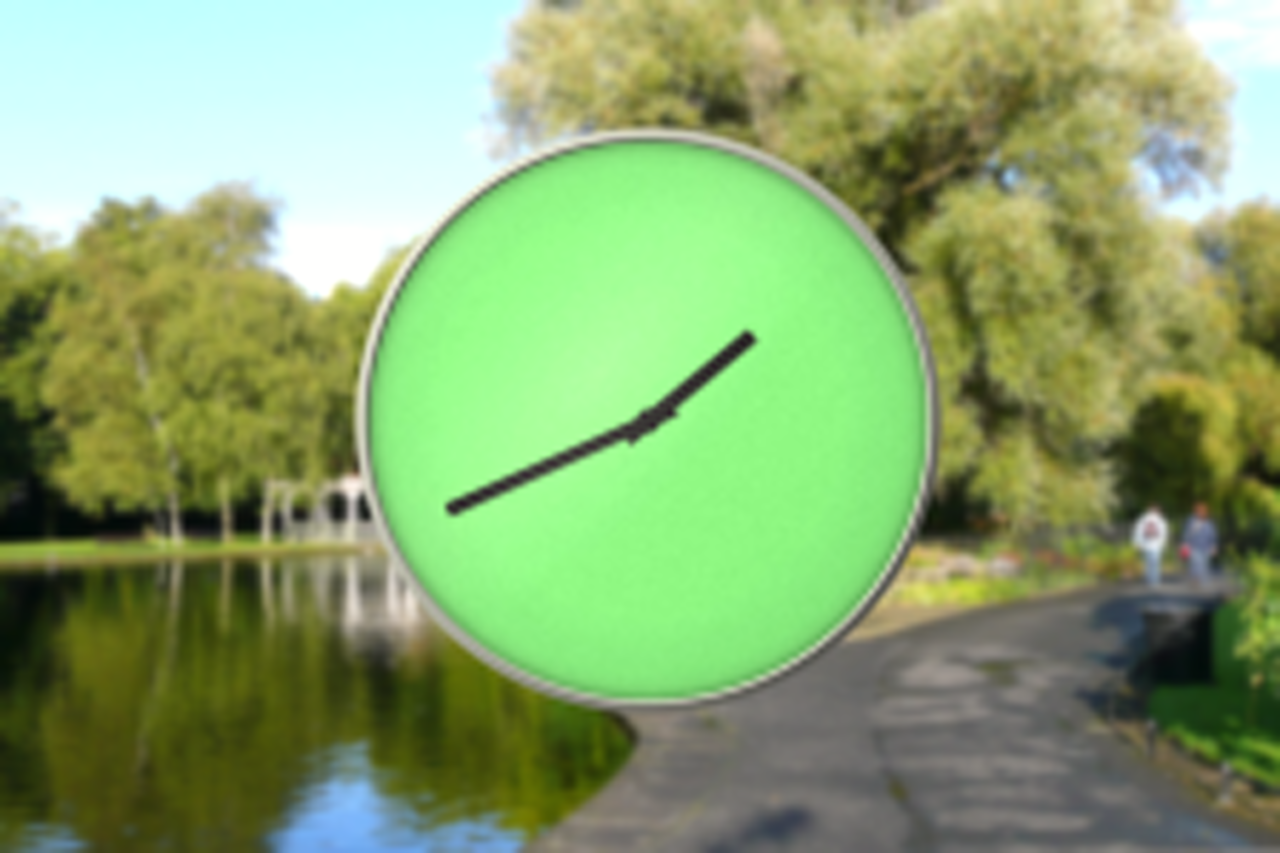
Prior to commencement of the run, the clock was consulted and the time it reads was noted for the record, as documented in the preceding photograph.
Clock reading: 1:41
